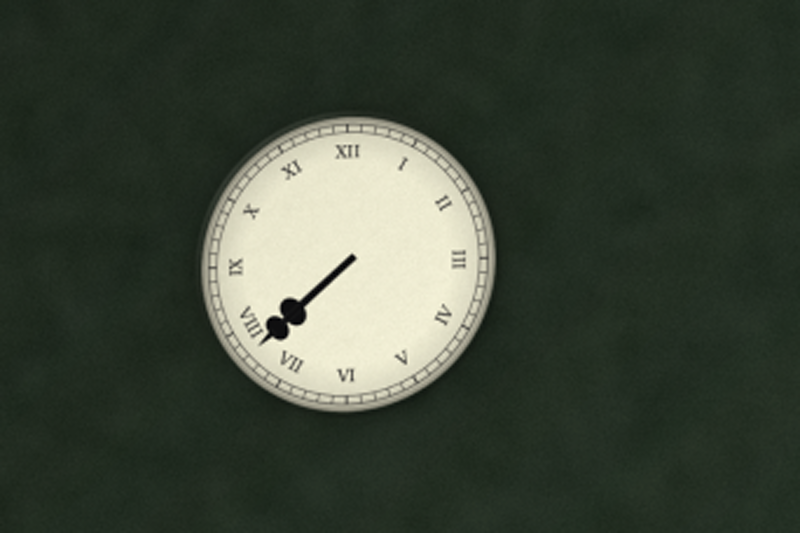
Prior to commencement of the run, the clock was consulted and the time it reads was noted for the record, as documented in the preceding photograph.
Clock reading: 7:38
